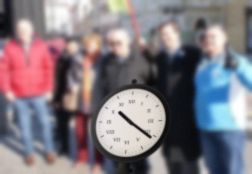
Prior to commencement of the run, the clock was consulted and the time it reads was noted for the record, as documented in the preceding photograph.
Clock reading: 10:21
